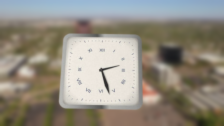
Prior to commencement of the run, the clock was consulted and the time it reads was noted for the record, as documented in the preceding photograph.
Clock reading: 2:27
